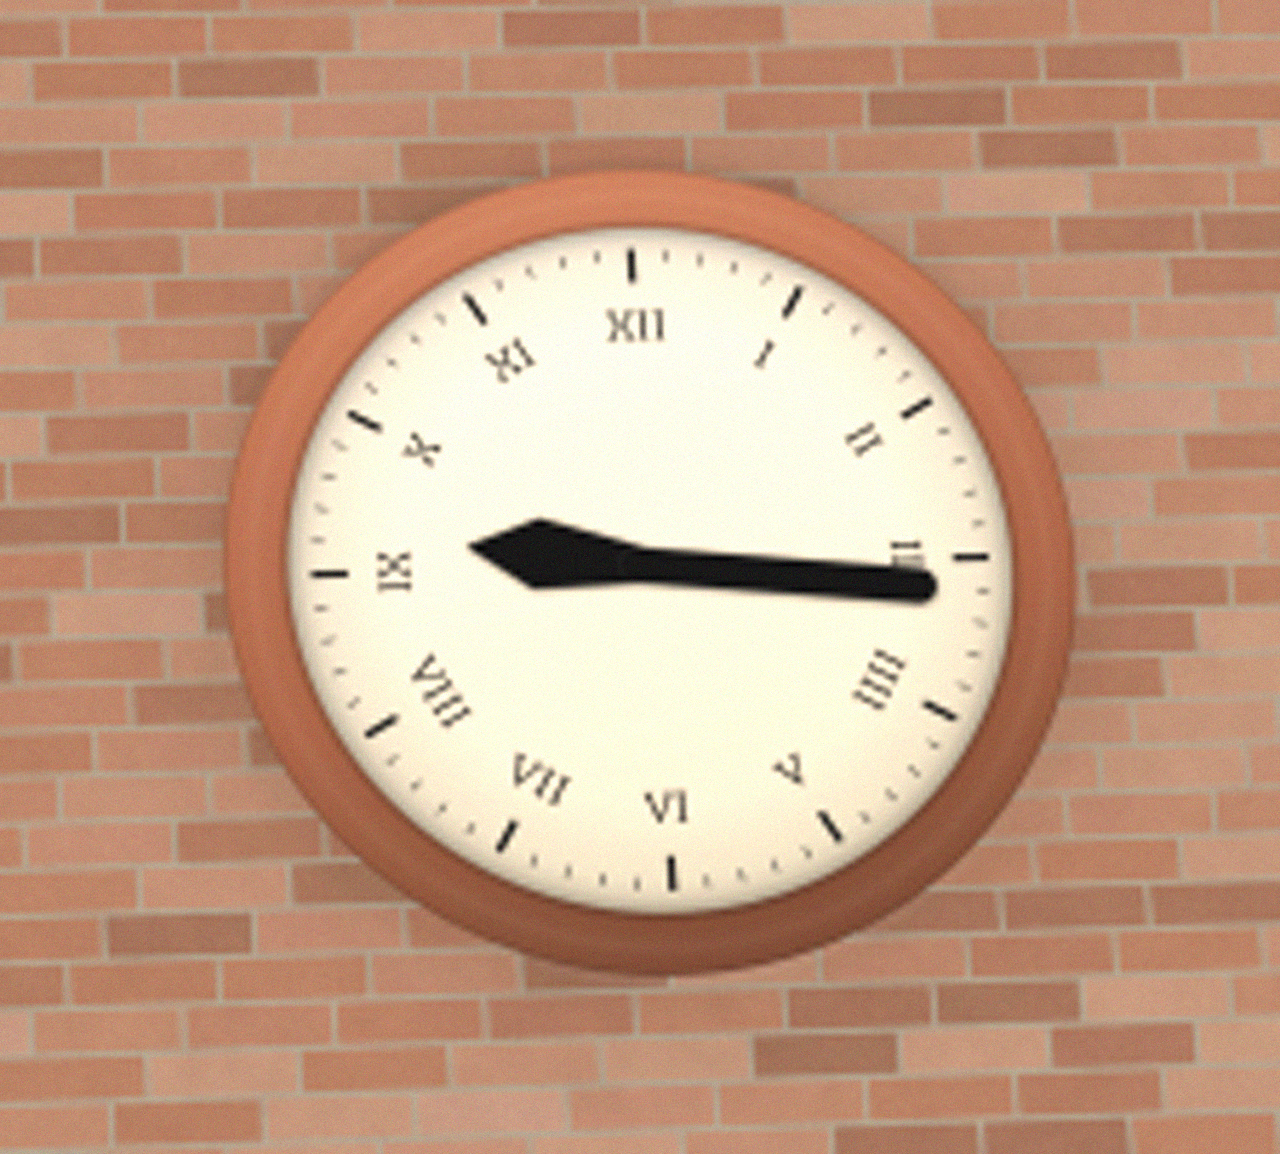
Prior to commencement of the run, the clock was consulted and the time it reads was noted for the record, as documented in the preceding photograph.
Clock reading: 9:16
